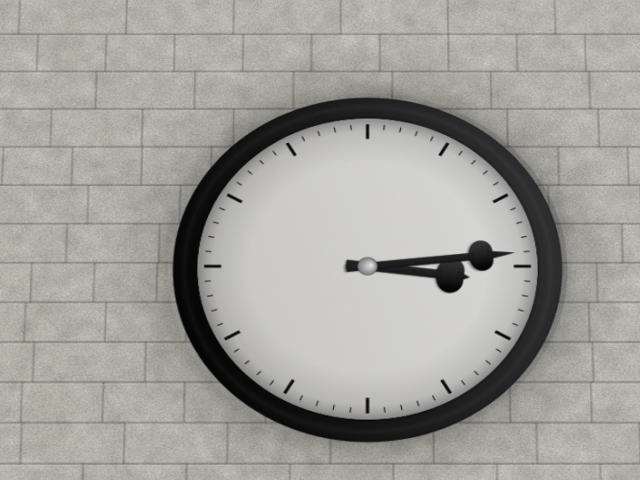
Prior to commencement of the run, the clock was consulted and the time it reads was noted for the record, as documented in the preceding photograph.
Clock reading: 3:14
